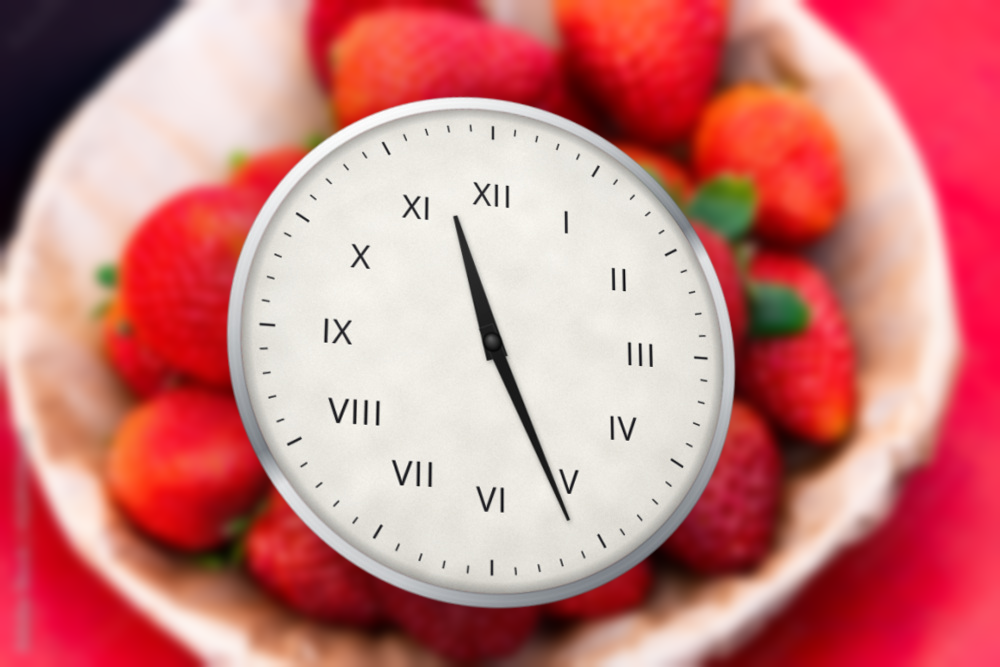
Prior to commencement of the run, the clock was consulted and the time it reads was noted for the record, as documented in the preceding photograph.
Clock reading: 11:26
